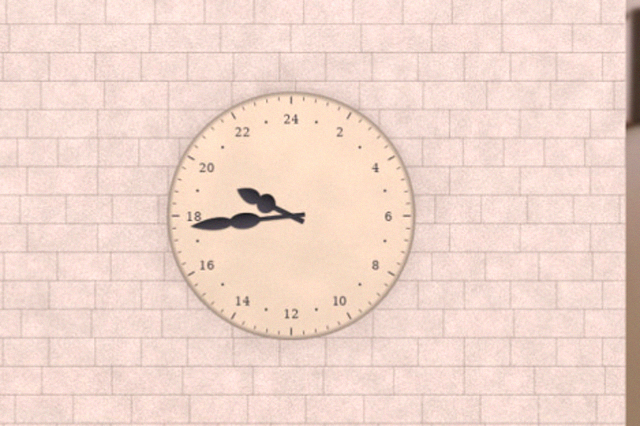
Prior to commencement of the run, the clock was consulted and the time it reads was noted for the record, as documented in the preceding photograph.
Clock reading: 19:44
